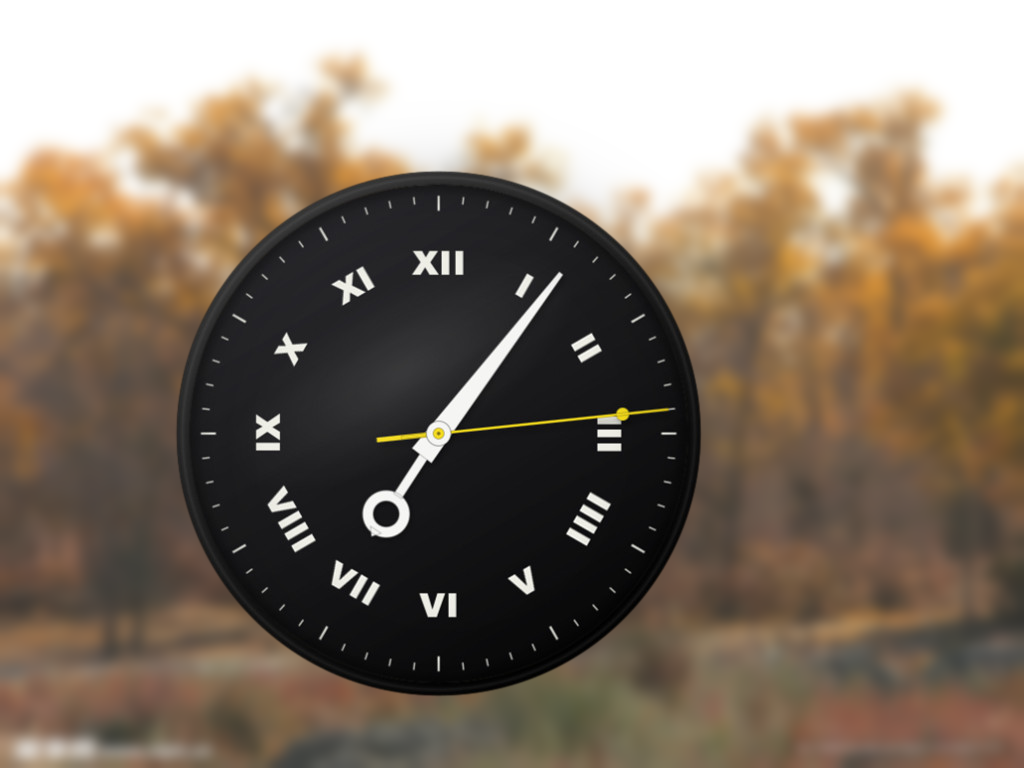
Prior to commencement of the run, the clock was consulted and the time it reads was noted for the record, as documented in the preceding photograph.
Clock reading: 7:06:14
